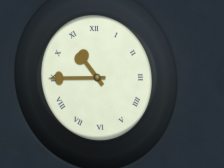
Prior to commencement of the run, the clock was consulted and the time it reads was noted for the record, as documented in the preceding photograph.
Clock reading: 10:45
